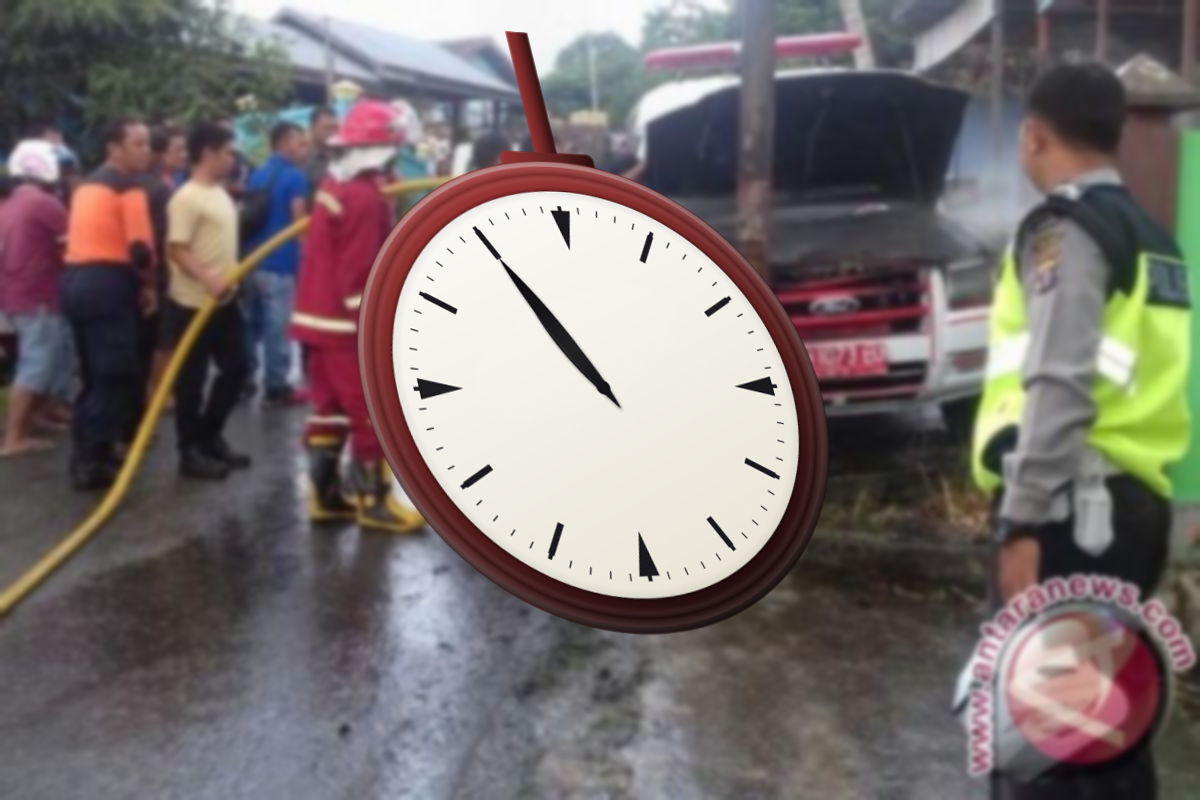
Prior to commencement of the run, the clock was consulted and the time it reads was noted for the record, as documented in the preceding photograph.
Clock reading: 10:55
